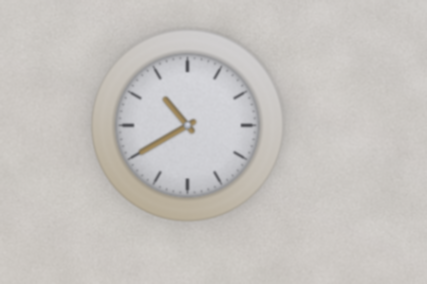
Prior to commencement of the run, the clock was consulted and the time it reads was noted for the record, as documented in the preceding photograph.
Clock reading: 10:40
